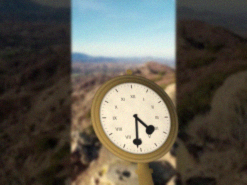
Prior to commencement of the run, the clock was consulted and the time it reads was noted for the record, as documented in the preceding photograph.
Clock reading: 4:31
